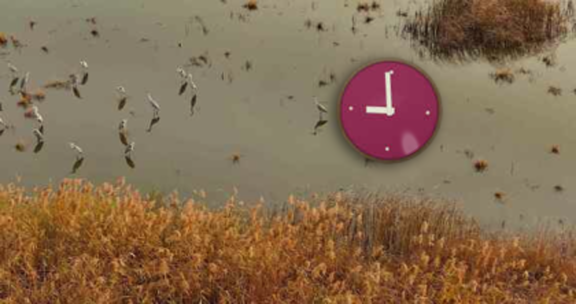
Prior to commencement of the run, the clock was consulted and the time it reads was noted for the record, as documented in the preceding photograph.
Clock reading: 8:59
